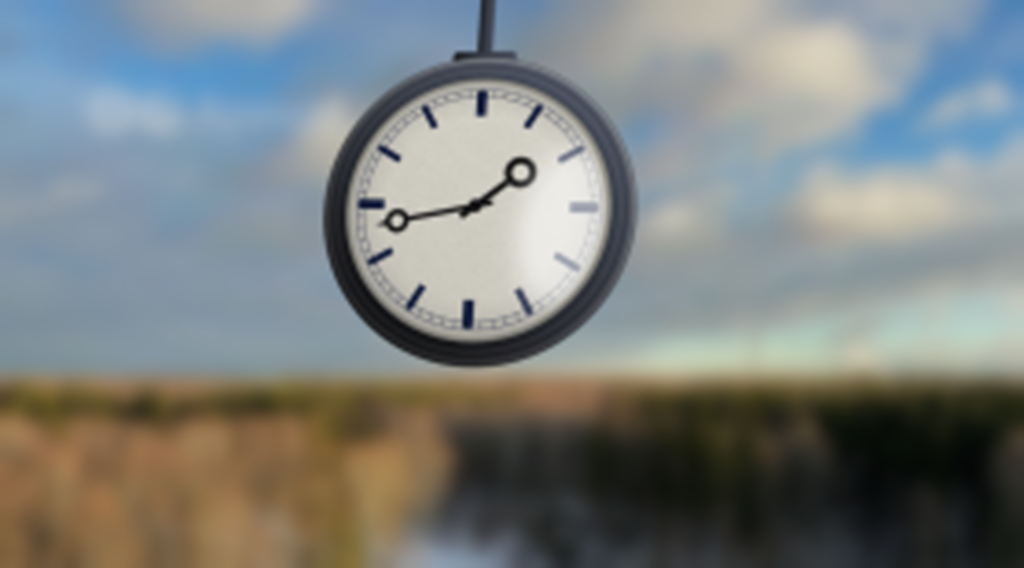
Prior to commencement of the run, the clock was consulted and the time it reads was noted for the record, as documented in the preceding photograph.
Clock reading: 1:43
